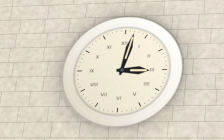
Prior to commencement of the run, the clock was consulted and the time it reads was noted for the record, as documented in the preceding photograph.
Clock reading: 3:02
